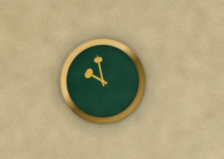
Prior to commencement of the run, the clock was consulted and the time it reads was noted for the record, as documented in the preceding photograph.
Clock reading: 9:58
